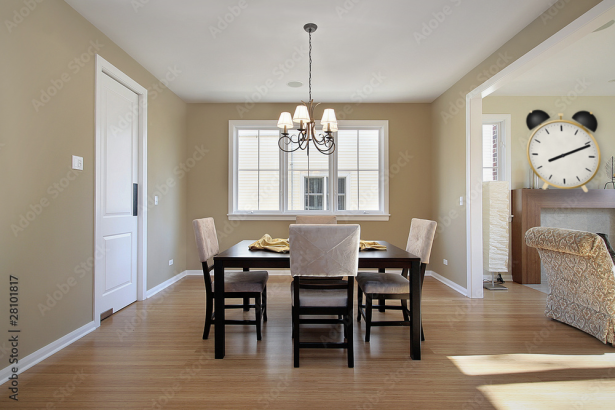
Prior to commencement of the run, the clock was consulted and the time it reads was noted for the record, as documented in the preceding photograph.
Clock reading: 8:11
